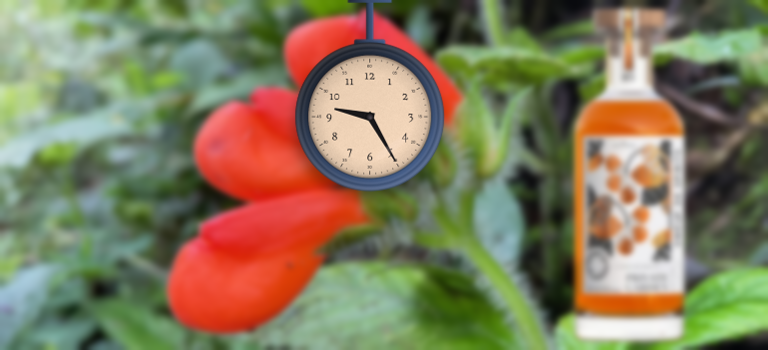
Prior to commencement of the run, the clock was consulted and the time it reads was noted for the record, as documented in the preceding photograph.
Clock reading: 9:25
